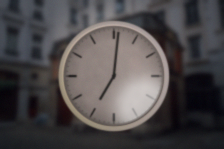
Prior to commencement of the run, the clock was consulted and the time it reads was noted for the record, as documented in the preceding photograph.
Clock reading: 7:01
